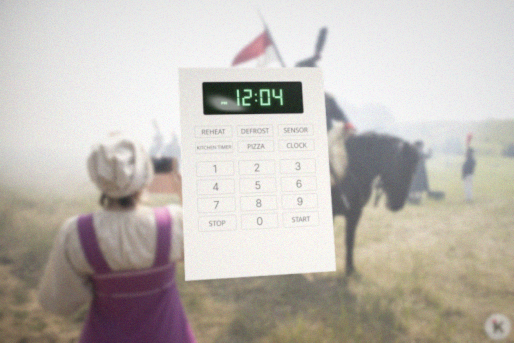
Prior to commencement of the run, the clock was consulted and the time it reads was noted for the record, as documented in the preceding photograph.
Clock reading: 12:04
